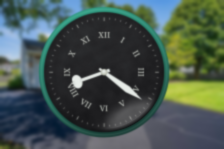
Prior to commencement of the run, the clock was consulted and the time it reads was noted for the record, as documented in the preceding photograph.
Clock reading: 8:21
